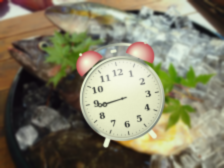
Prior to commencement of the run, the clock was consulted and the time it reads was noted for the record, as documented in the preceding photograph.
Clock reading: 8:44
